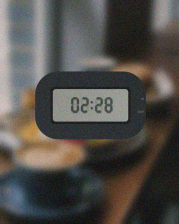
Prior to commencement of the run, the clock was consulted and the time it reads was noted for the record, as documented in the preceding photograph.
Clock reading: 2:28
